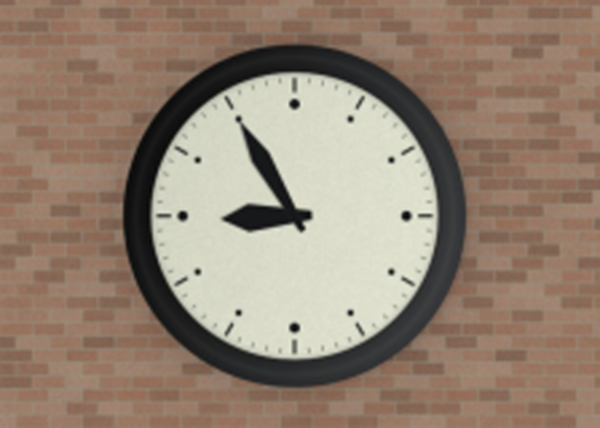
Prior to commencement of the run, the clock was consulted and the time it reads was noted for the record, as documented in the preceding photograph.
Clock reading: 8:55
